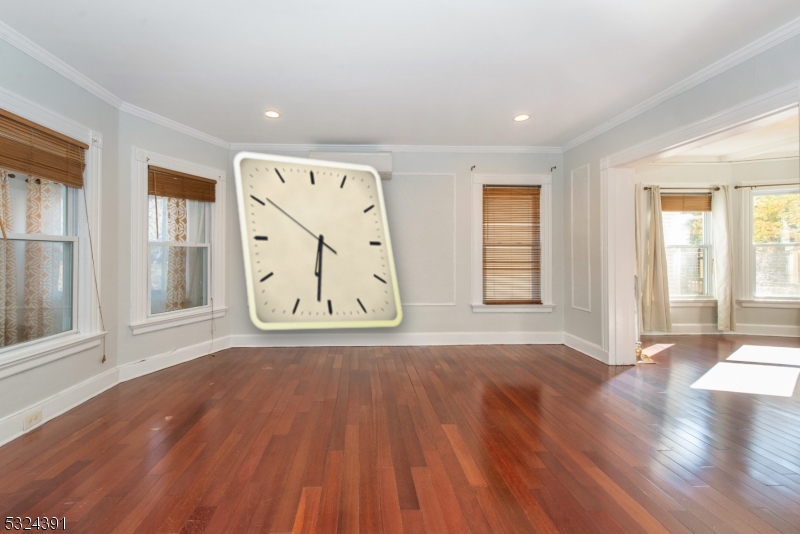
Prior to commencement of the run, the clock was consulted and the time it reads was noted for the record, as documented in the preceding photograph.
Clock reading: 6:31:51
